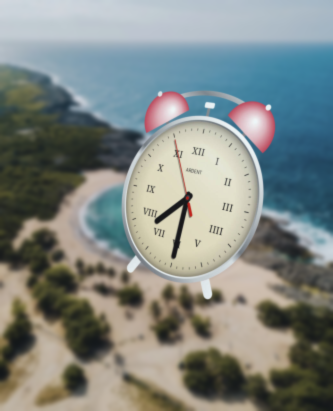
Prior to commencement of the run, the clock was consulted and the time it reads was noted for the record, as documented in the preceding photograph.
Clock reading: 7:29:55
